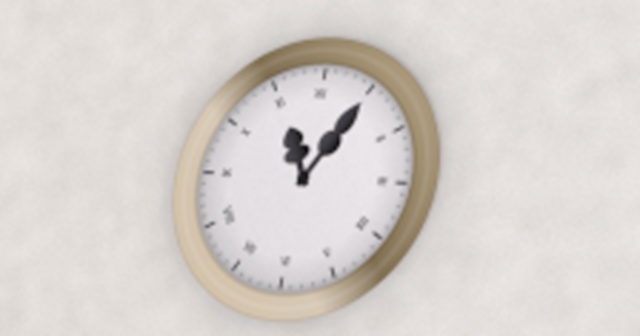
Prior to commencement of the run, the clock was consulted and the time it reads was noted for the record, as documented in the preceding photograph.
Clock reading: 11:05
